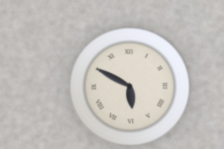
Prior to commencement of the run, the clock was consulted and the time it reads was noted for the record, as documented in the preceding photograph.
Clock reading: 5:50
